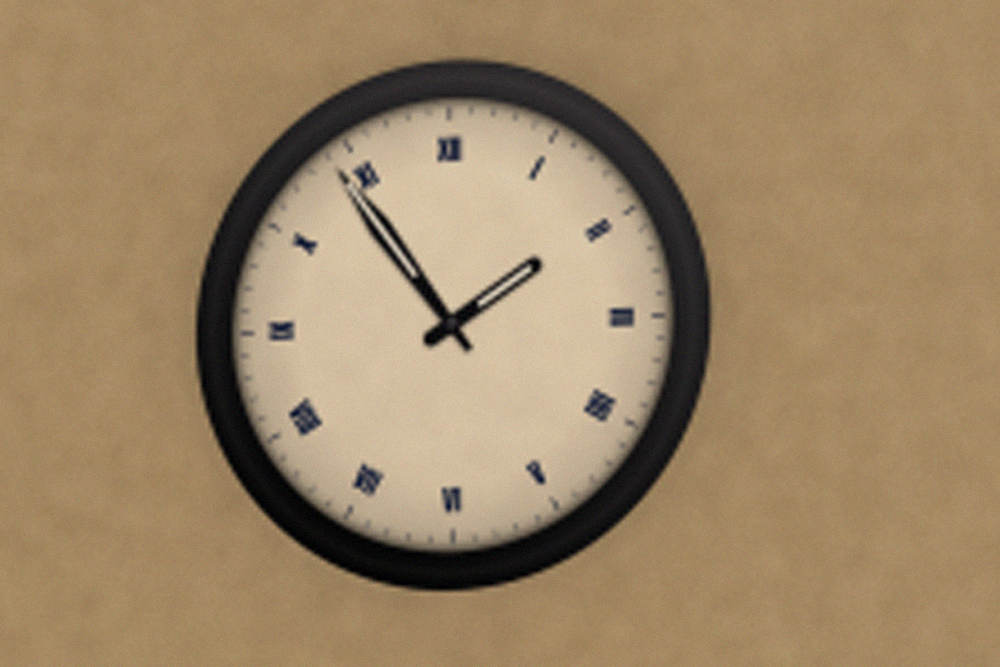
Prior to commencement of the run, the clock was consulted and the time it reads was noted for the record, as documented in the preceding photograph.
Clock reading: 1:54
